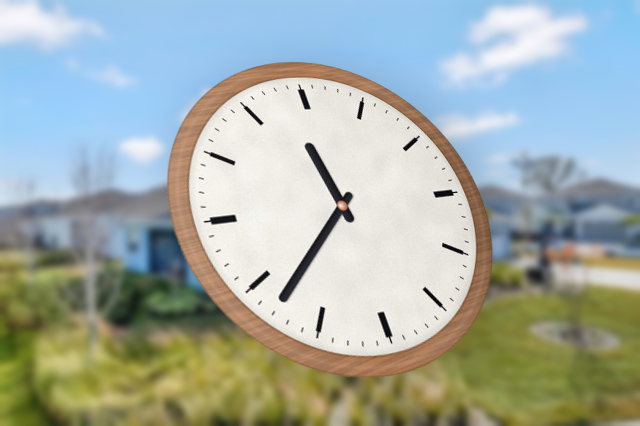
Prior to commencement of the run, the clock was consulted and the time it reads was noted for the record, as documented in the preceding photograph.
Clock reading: 11:38
